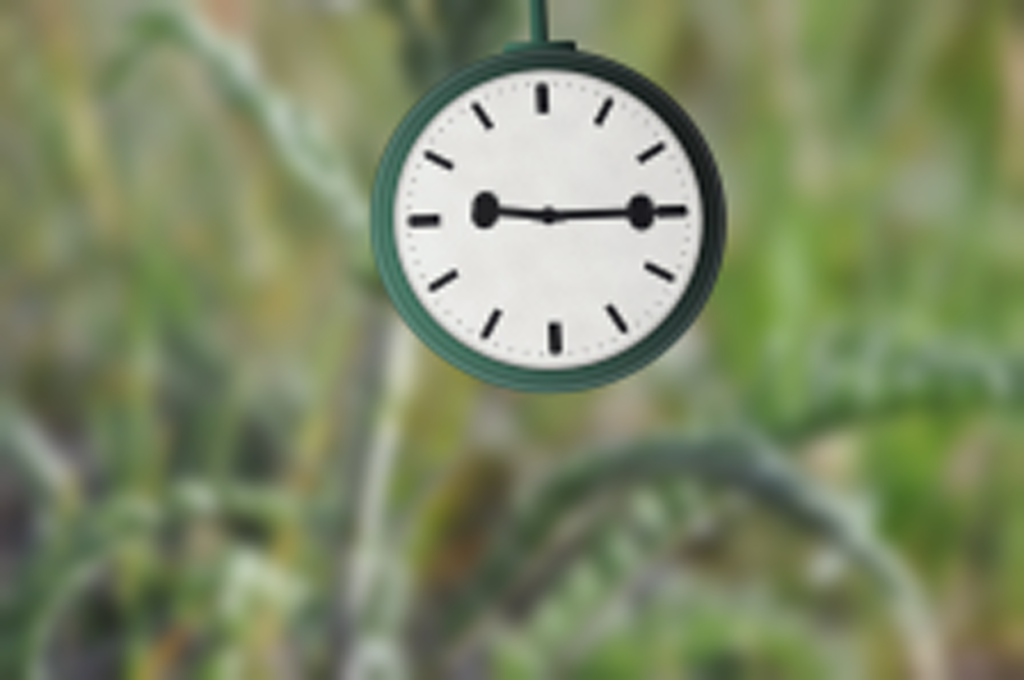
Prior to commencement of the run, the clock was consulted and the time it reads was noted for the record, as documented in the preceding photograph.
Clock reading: 9:15
